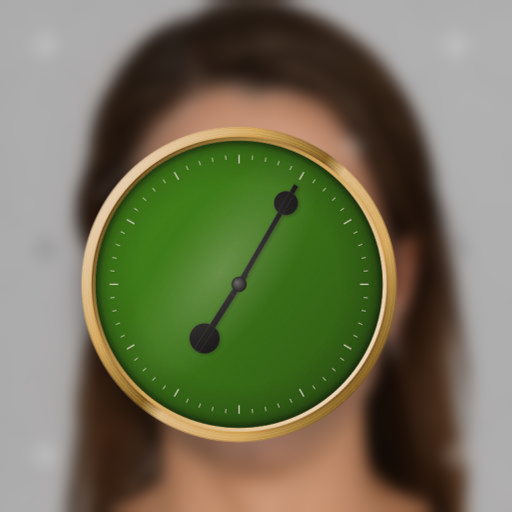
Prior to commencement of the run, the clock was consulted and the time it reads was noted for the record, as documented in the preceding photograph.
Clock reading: 7:05
